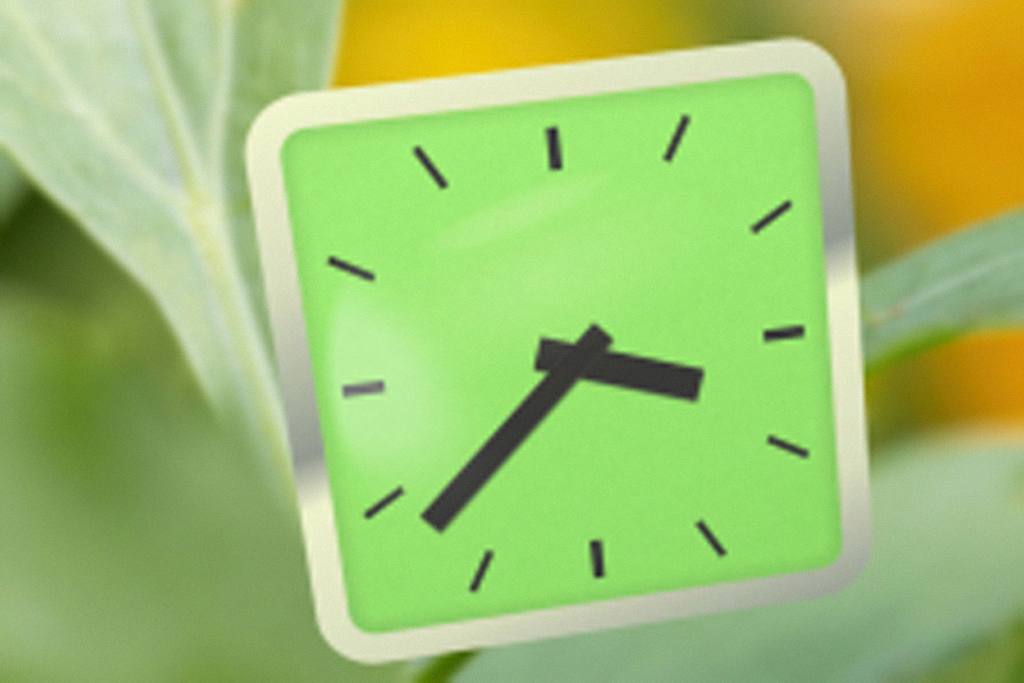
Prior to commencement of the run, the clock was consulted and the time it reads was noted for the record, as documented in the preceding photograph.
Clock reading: 3:38
